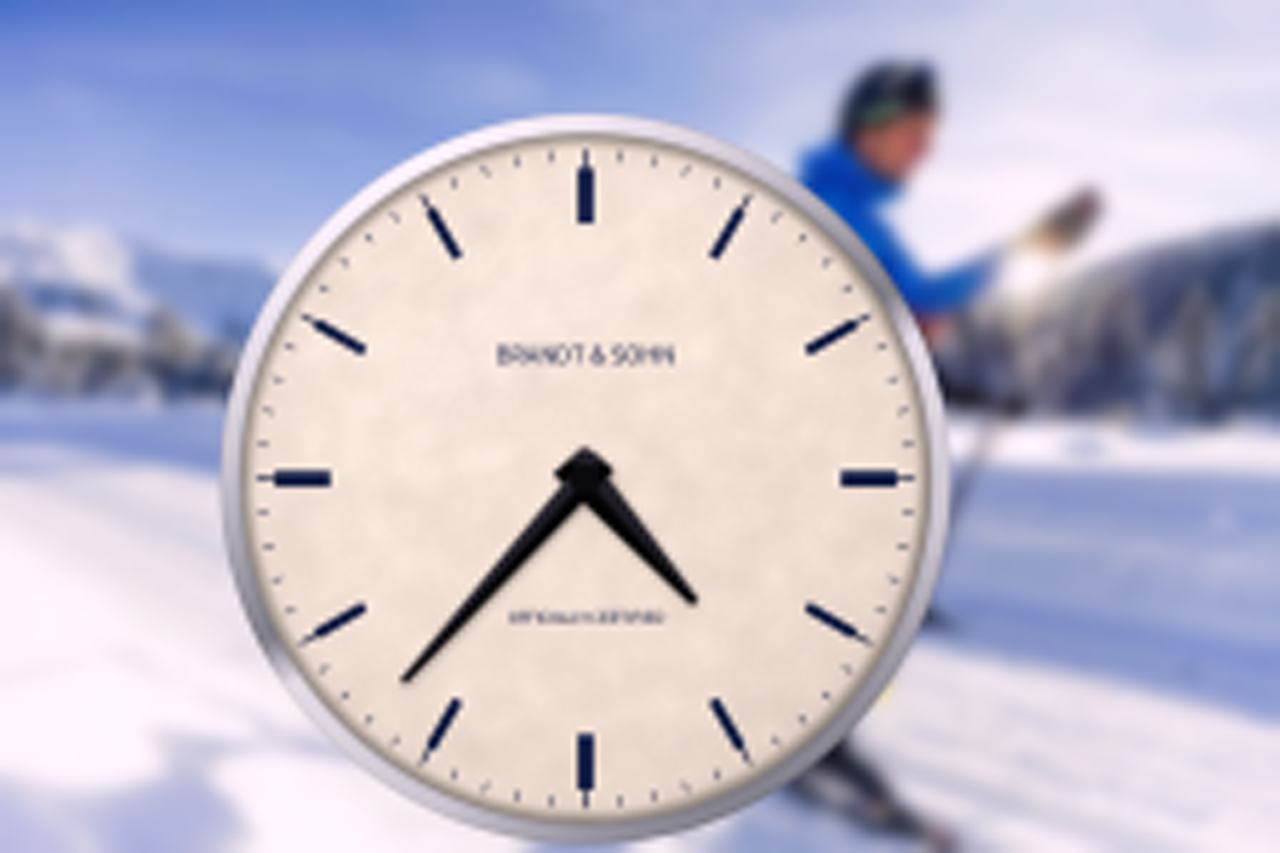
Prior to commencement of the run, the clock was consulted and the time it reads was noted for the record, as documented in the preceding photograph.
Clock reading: 4:37
